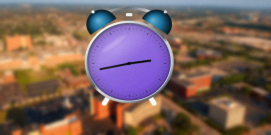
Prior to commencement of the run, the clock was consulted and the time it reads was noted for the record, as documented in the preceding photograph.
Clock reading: 2:43
